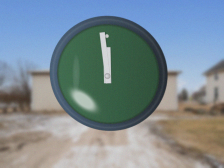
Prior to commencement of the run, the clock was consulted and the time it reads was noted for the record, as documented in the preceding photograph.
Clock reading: 11:59
